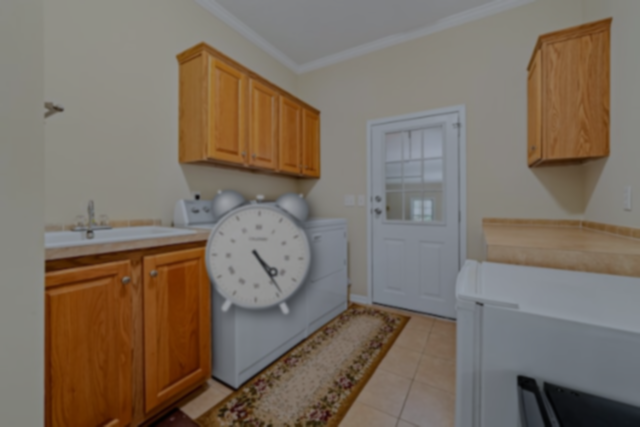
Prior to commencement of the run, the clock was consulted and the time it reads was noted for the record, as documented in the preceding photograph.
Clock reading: 4:24
